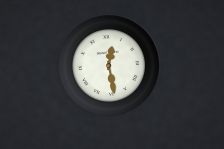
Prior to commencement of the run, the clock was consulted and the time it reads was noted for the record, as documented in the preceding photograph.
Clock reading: 12:29
